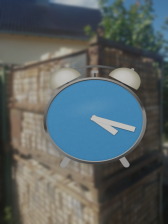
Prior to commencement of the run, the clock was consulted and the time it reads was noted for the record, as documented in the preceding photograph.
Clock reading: 4:18
